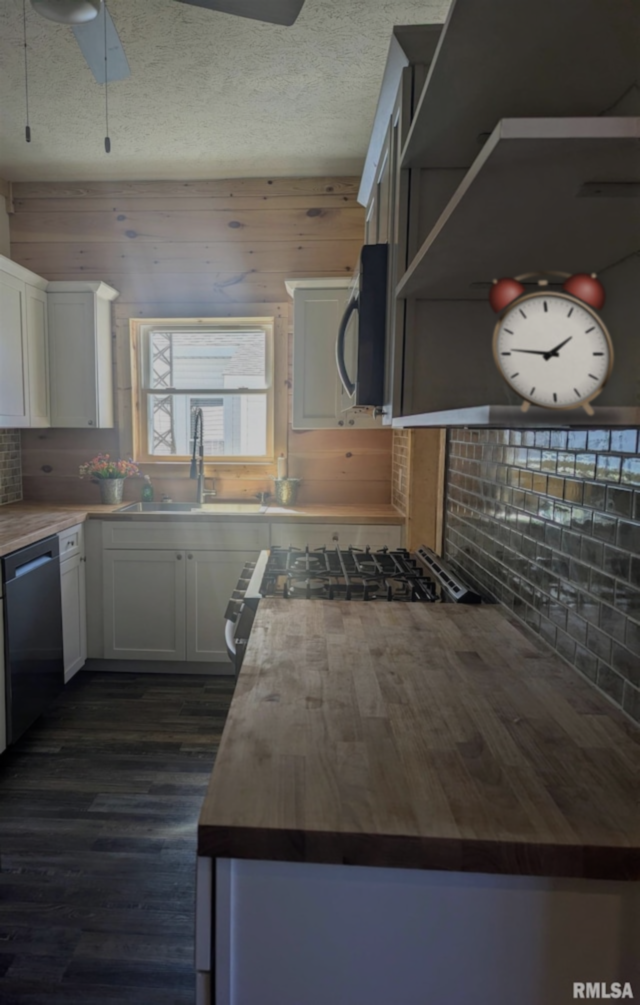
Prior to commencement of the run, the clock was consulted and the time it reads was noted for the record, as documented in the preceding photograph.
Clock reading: 1:46
